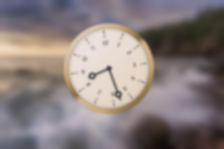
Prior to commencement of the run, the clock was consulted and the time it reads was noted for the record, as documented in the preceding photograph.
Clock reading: 8:28
